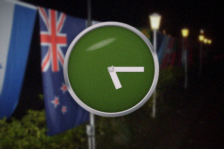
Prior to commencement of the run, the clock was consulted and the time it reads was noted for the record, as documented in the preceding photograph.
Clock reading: 5:15
